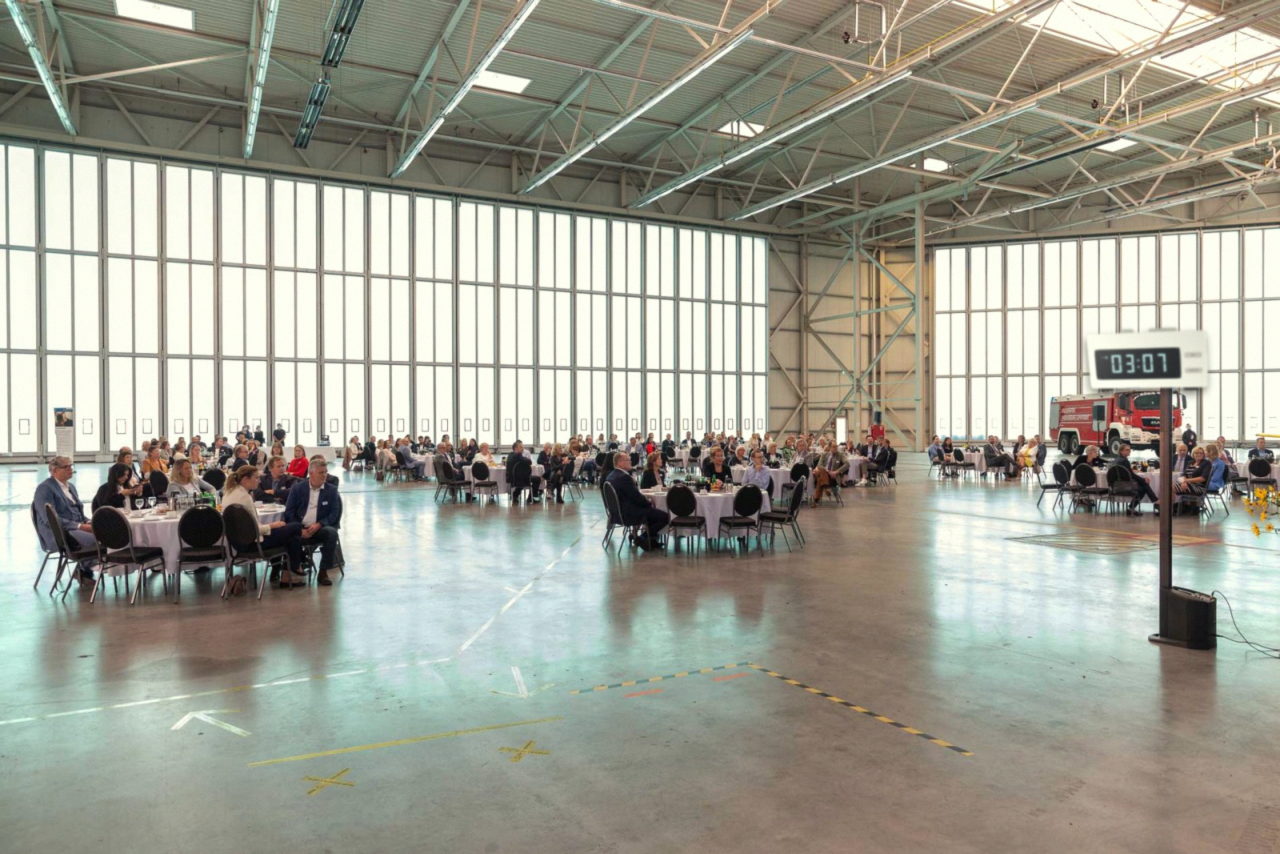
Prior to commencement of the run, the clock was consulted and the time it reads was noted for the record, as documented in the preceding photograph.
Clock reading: 3:07
